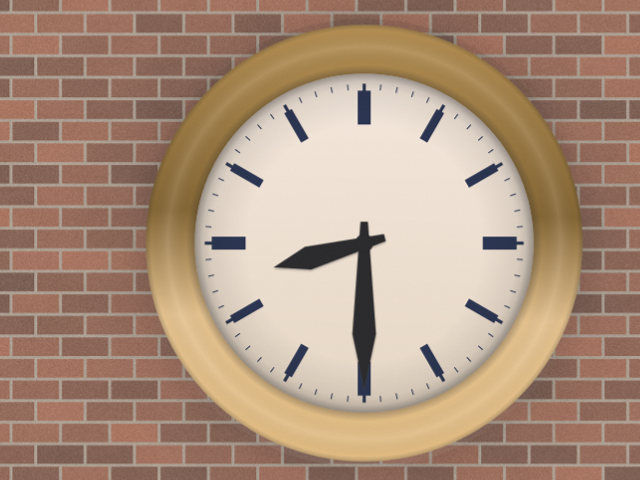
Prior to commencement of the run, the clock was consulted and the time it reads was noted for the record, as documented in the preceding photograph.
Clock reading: 8:30
